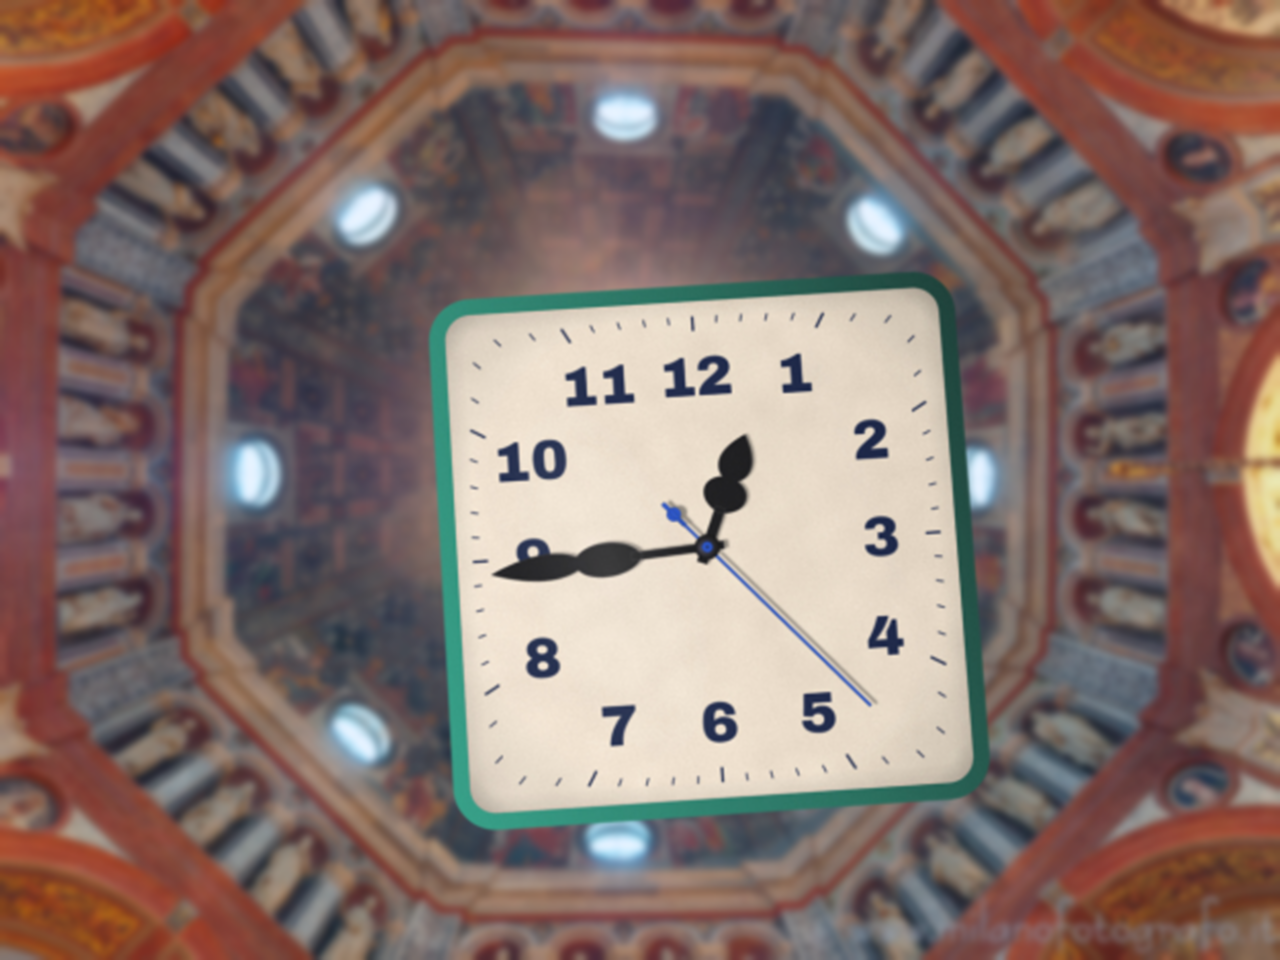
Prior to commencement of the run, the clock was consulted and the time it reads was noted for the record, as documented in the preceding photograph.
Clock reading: 12:44:23
